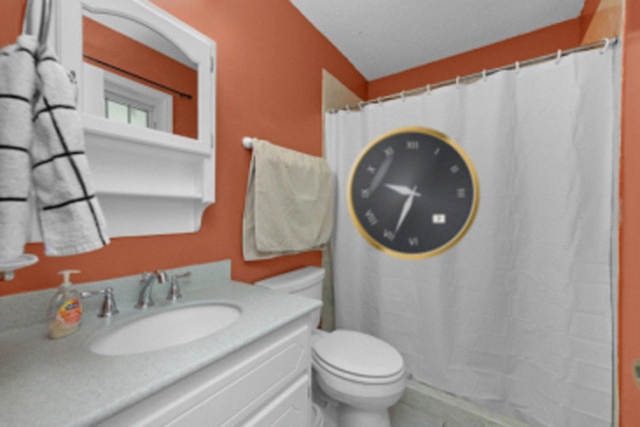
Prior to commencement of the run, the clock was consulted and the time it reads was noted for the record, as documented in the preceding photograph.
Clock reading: 9:34
